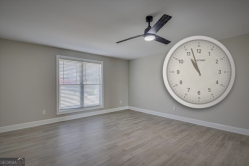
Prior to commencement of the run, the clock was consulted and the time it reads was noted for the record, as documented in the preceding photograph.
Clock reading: 10:57
